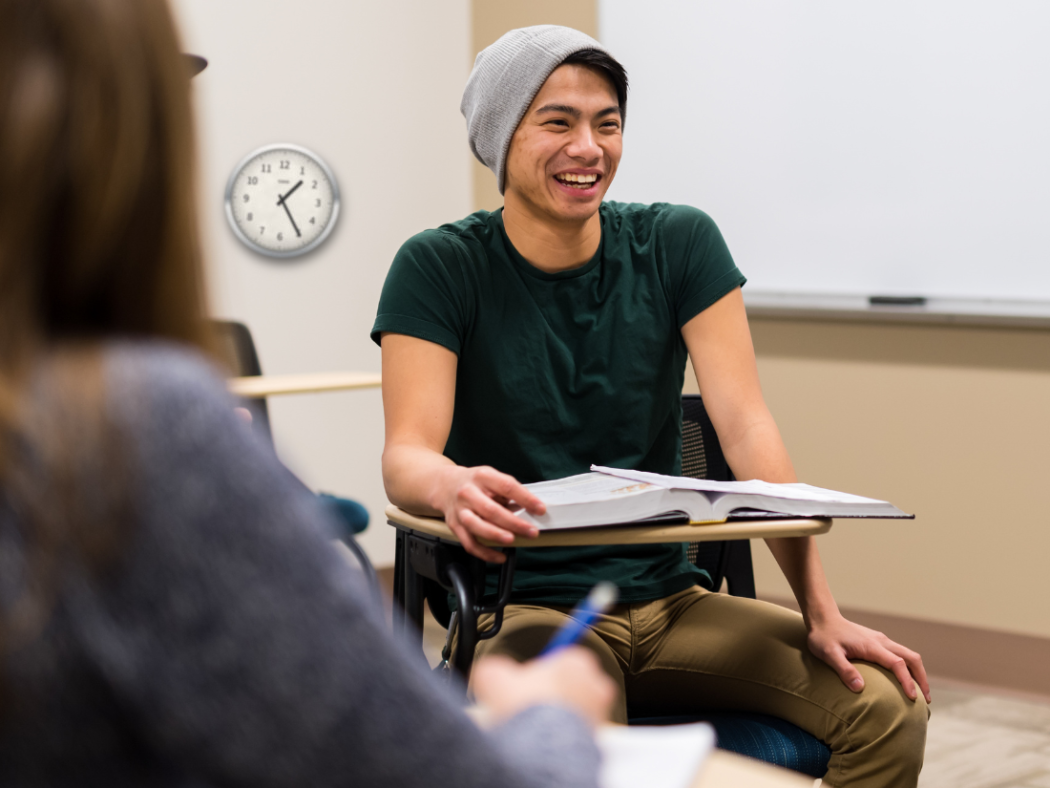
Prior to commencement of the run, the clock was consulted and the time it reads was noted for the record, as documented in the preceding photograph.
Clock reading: 1:25
